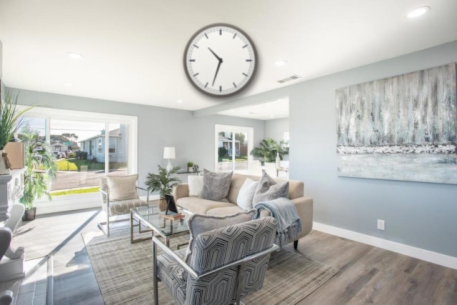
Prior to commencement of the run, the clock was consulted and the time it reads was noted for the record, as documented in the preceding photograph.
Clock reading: 10:33
